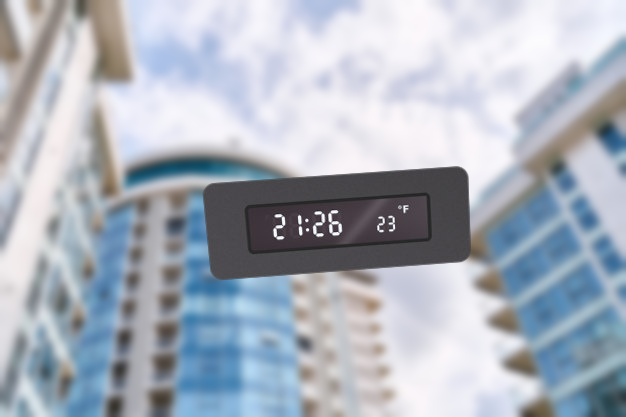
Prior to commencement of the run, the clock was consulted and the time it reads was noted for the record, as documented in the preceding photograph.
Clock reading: 21:26
